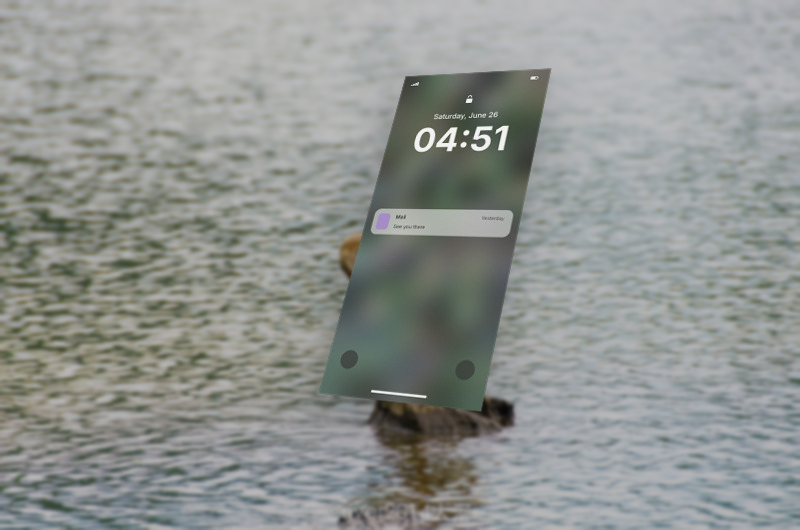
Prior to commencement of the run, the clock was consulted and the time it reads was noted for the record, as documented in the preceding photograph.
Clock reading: 4:51
